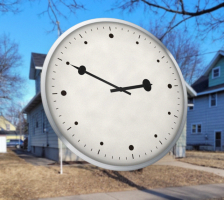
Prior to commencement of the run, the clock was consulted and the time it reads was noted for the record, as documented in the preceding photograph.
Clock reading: 2:50
